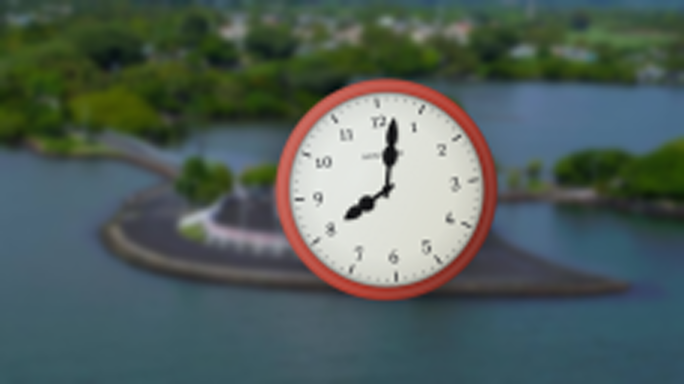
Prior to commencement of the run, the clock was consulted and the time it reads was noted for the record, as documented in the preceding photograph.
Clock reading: 8:02
